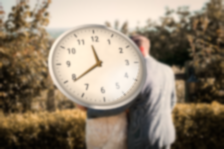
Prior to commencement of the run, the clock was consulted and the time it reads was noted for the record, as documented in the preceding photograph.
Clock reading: 11:39
